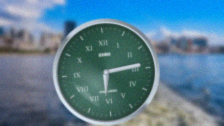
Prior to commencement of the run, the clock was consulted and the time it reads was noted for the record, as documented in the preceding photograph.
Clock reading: 6:14
